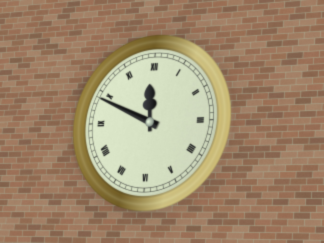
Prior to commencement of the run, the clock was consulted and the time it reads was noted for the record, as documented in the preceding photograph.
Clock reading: 11:49
